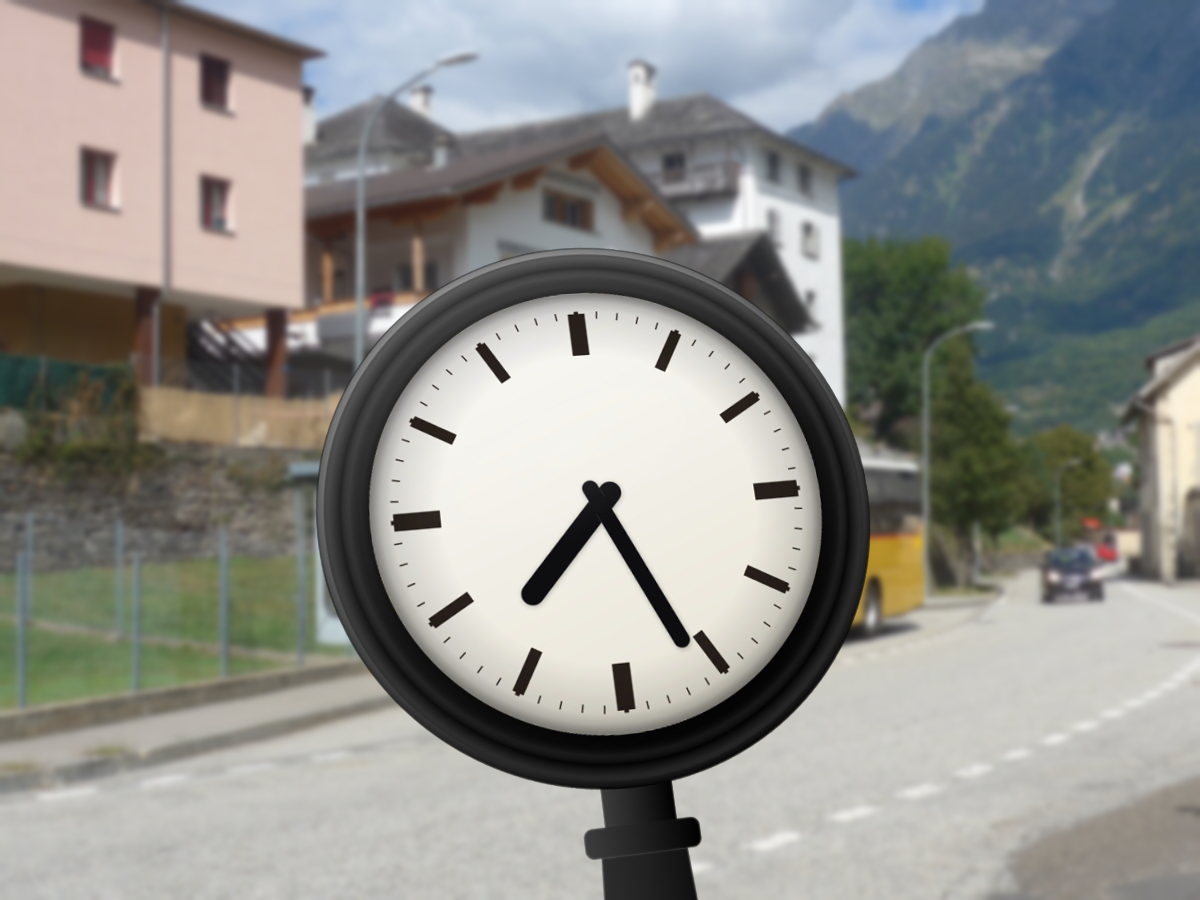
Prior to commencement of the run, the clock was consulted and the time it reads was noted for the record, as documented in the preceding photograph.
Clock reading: 7:26
